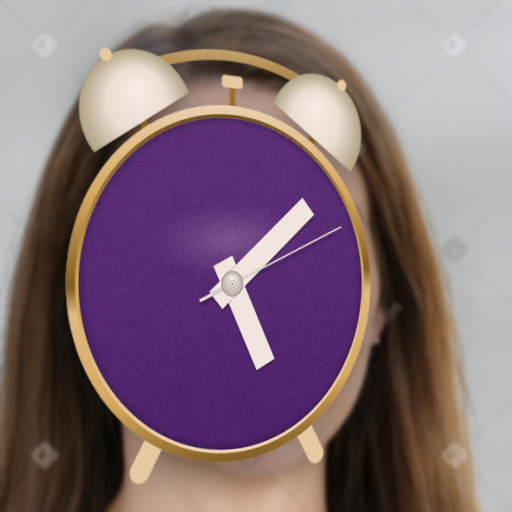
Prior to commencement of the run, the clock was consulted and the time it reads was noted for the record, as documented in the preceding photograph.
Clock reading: 5:08:11
